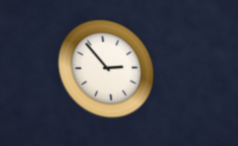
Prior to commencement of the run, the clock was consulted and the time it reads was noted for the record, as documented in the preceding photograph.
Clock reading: 2:54
